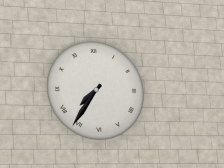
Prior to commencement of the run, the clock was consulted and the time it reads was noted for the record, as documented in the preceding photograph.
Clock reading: 7:36
